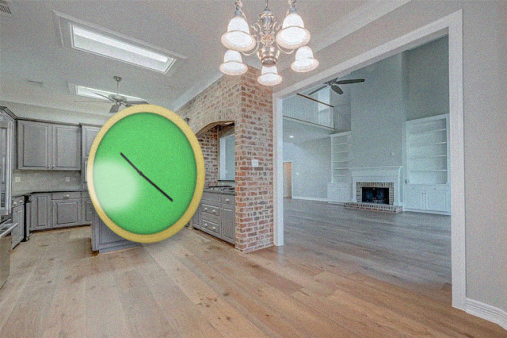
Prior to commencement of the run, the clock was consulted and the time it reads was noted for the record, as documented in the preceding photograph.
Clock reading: 10:21
